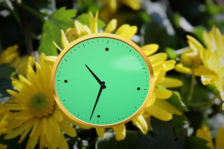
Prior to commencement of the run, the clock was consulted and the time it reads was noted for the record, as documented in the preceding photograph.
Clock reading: 10:32
